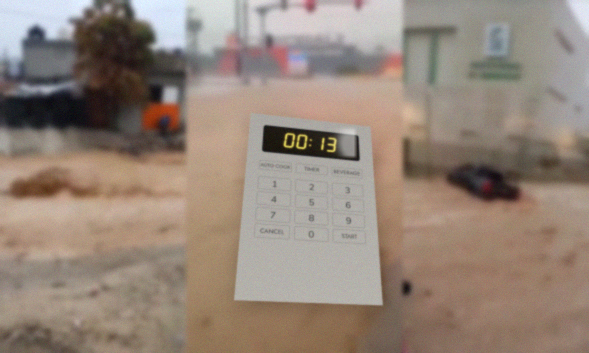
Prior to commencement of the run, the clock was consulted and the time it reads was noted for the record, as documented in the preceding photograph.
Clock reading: 0:13
